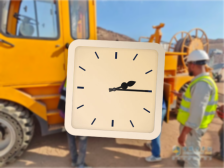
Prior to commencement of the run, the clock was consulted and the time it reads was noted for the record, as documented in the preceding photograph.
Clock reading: 2:15
